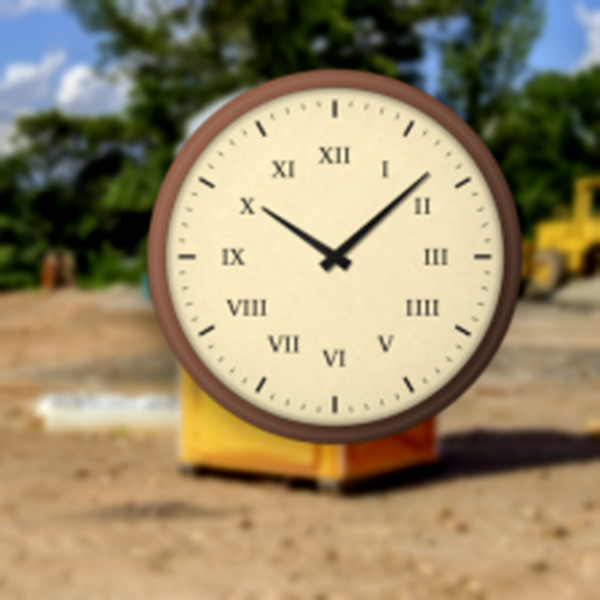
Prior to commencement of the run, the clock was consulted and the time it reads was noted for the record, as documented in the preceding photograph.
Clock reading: 10:08
